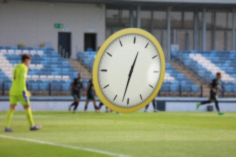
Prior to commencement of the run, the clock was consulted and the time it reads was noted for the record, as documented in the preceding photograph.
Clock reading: 12:32
